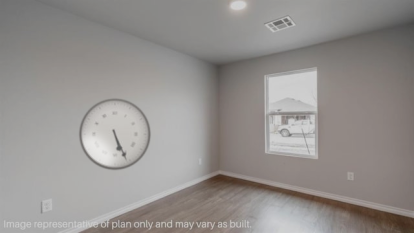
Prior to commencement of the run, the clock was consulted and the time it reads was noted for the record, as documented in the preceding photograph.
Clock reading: 5:26
